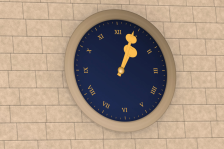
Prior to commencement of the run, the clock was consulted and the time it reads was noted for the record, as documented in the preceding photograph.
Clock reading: 1:04
